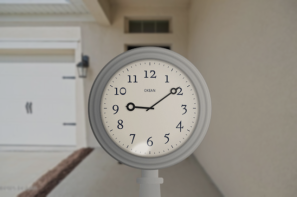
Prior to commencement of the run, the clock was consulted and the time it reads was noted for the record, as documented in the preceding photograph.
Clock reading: 9:09
